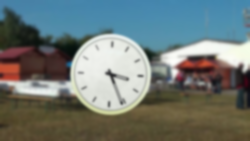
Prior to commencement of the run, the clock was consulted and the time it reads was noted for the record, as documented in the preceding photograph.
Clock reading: 3:26
